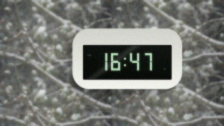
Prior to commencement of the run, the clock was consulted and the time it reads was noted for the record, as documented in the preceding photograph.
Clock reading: 16:47
